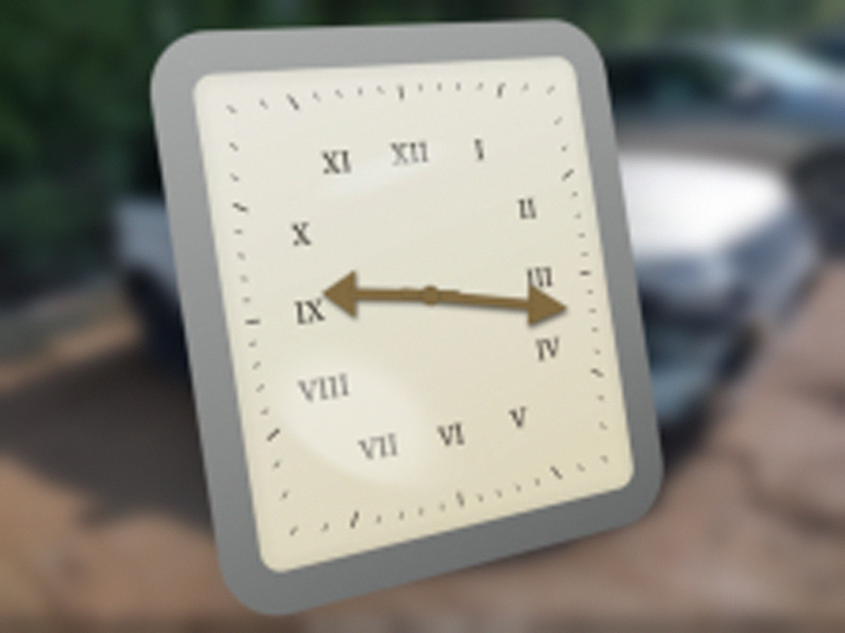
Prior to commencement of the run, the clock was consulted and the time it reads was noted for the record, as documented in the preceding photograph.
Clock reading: 9:17
